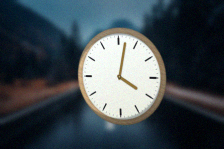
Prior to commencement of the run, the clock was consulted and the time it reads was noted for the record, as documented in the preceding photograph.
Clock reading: 4:02
